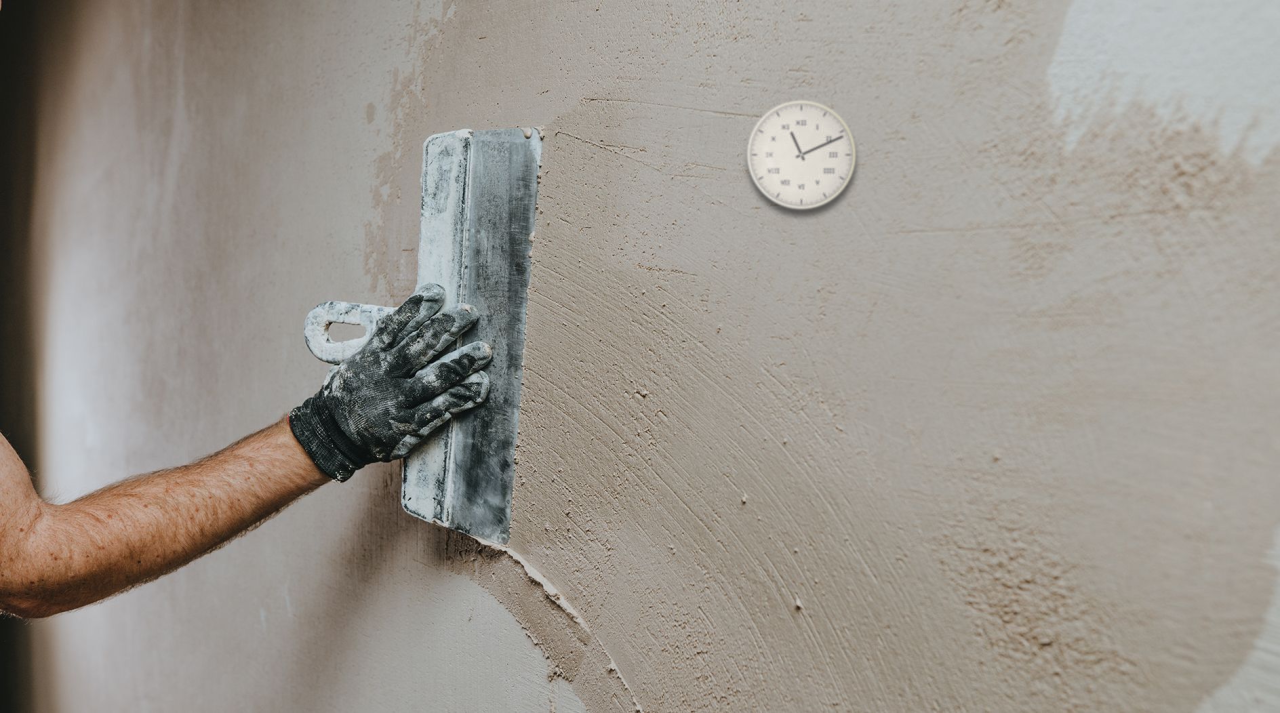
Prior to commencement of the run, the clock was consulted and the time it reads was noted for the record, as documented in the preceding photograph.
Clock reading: 11:11
